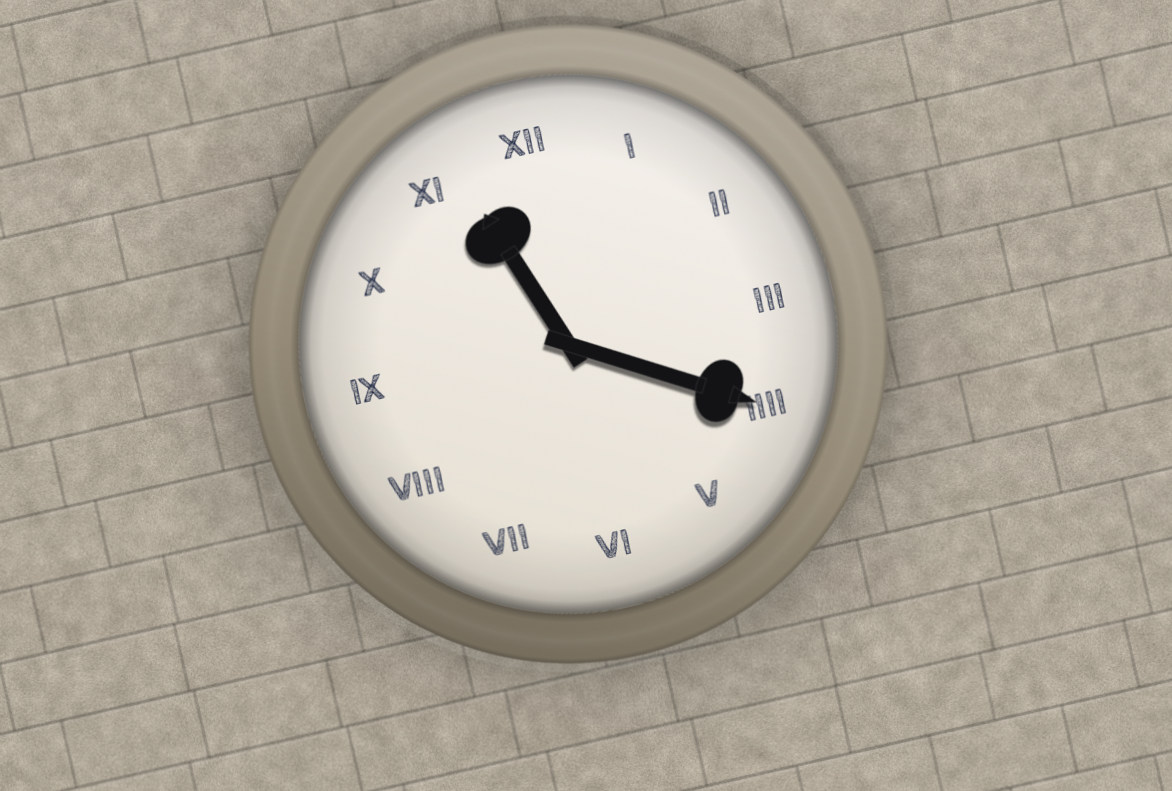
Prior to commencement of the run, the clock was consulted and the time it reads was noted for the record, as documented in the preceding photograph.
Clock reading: 11:20
